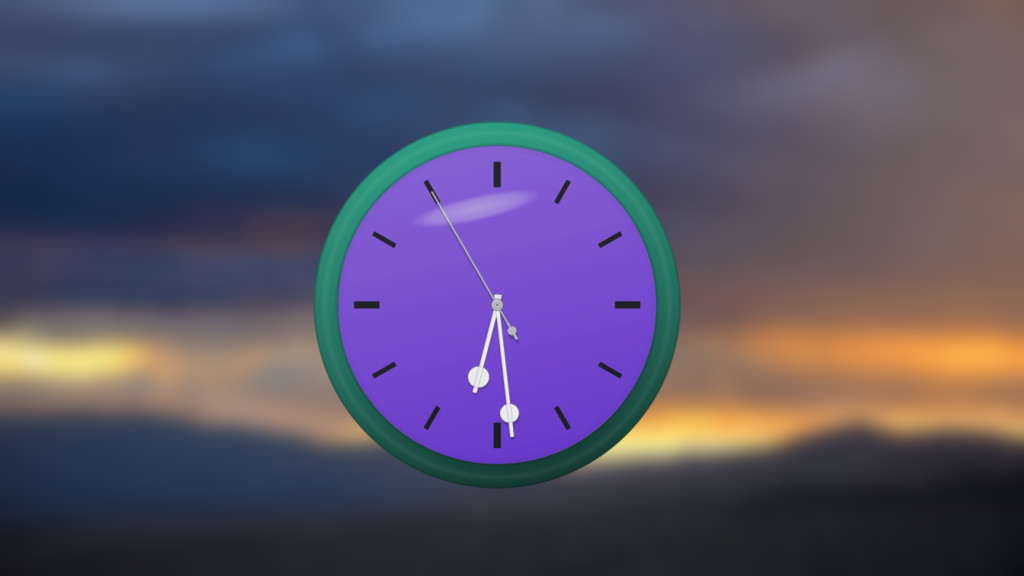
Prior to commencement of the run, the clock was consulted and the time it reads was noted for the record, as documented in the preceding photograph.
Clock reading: 6:28:55
